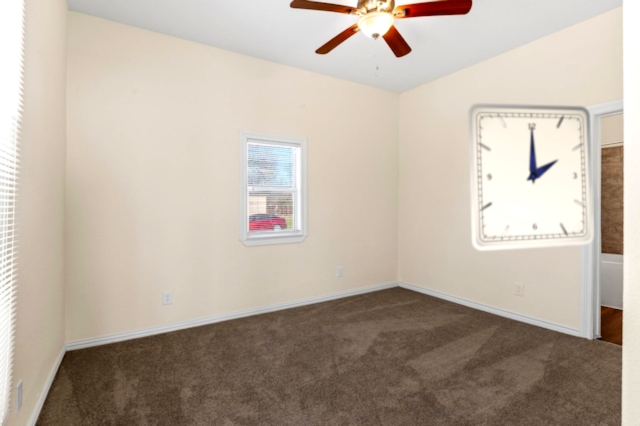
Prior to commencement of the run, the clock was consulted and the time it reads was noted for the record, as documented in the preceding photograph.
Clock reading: 2:00
